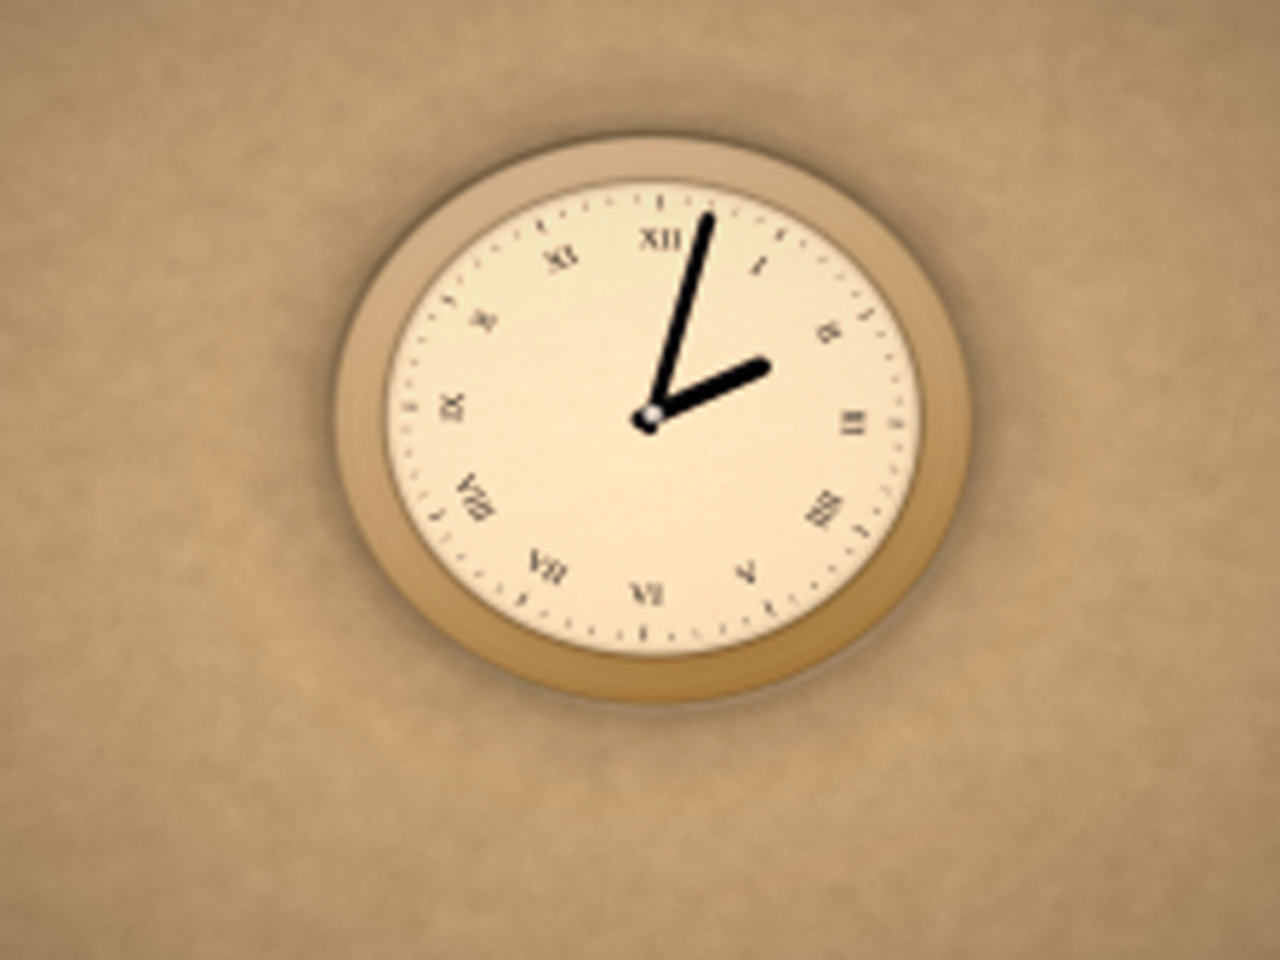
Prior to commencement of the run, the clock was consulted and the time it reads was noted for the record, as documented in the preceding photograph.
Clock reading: 2:02
